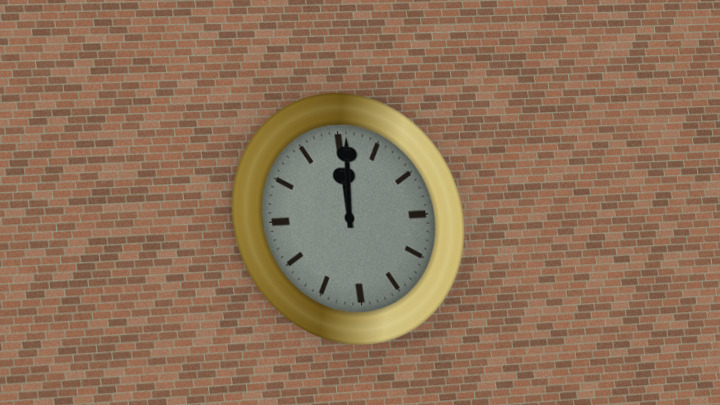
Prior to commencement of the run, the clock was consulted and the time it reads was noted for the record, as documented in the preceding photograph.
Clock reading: 12:01
